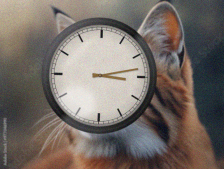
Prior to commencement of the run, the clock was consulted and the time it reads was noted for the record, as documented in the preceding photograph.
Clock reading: 3:13
